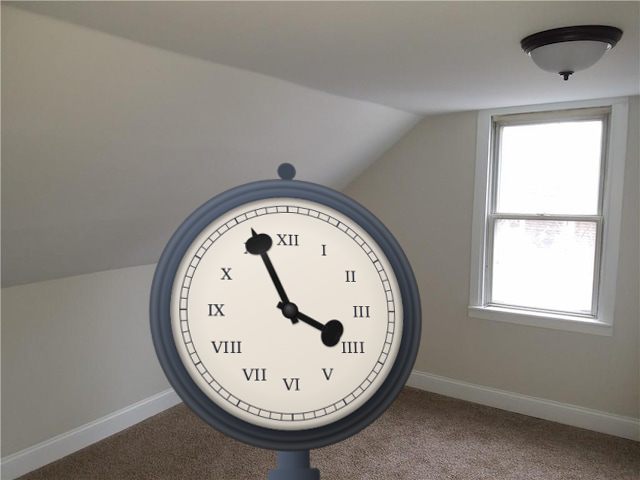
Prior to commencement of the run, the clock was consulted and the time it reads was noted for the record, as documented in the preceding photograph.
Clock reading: 3:56
